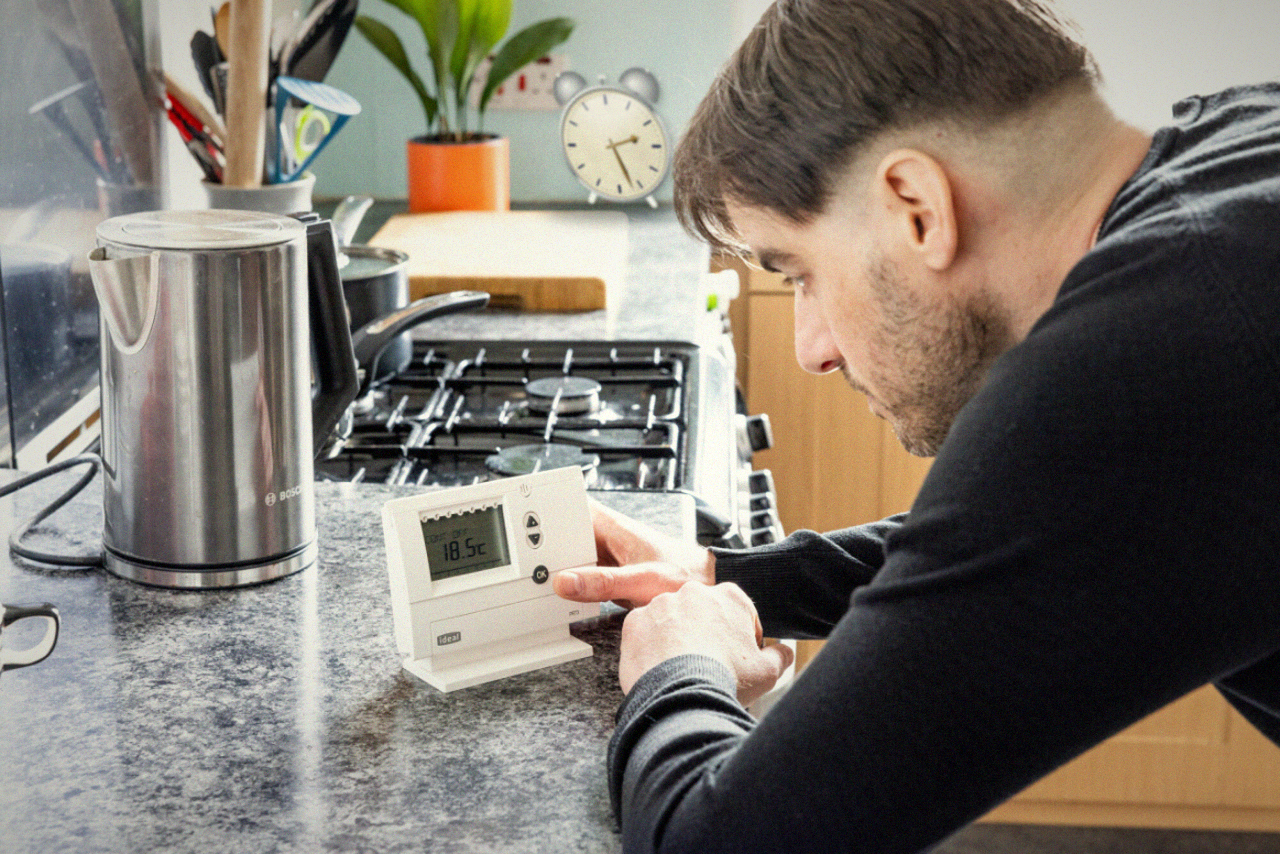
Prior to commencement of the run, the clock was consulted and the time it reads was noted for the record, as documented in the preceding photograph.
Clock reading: 2:27
